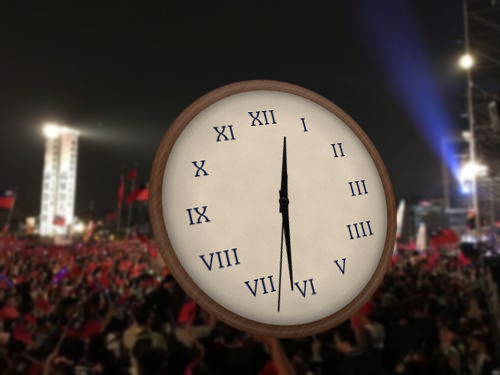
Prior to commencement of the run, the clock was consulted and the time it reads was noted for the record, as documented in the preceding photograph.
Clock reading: 12:31:33
